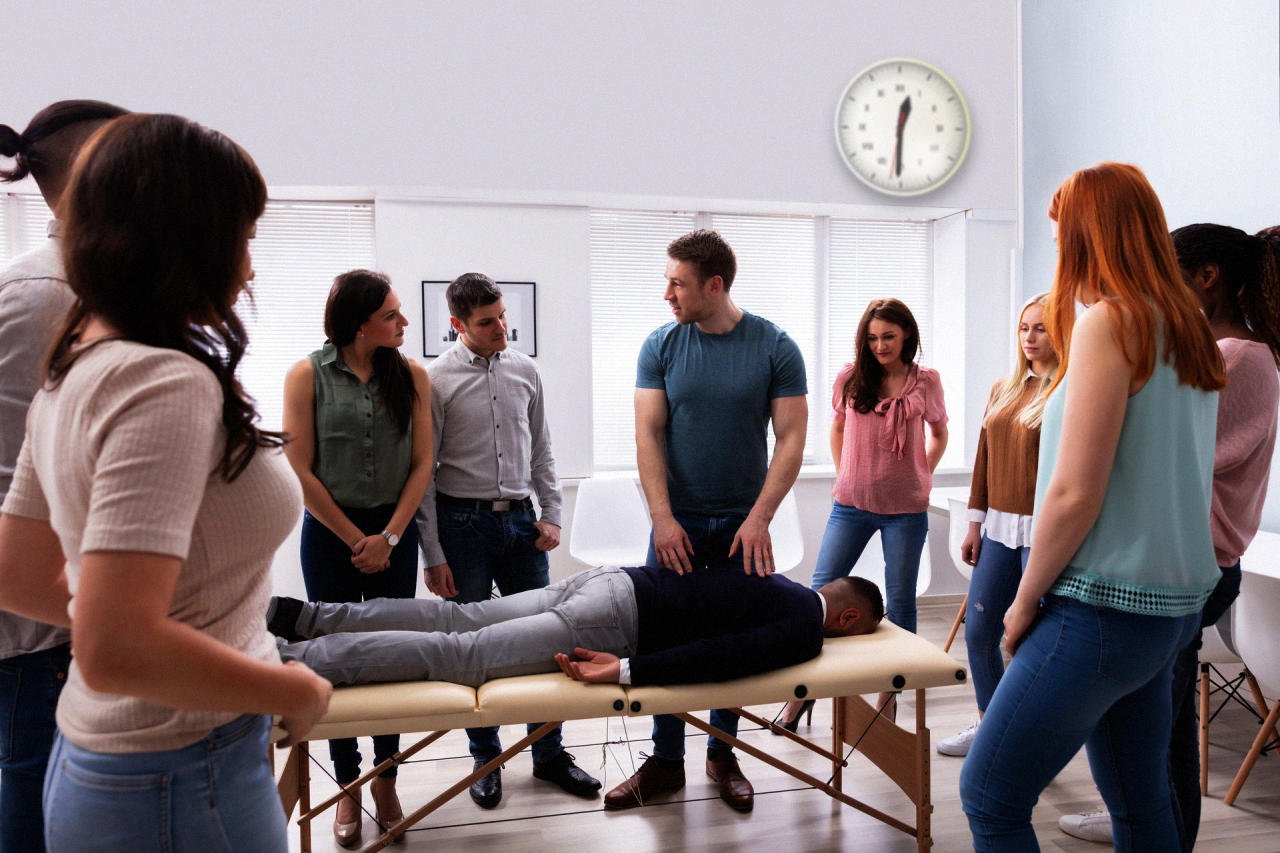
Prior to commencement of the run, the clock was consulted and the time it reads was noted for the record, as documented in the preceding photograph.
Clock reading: 12:30:32
